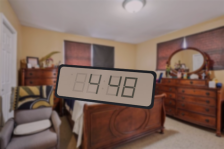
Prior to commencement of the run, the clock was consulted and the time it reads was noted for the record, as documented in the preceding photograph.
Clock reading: 4:48
